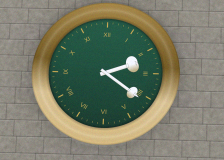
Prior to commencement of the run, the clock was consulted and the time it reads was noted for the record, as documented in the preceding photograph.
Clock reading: 2:21
